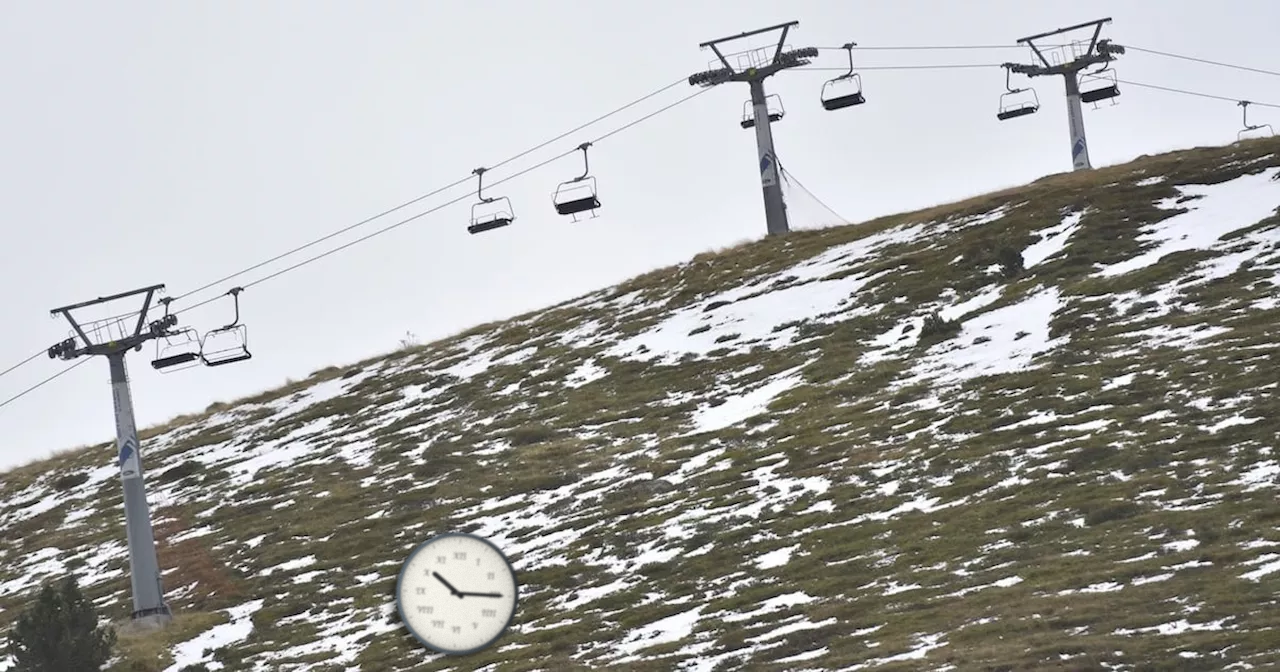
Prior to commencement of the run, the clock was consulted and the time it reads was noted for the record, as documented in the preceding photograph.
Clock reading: 10:15
